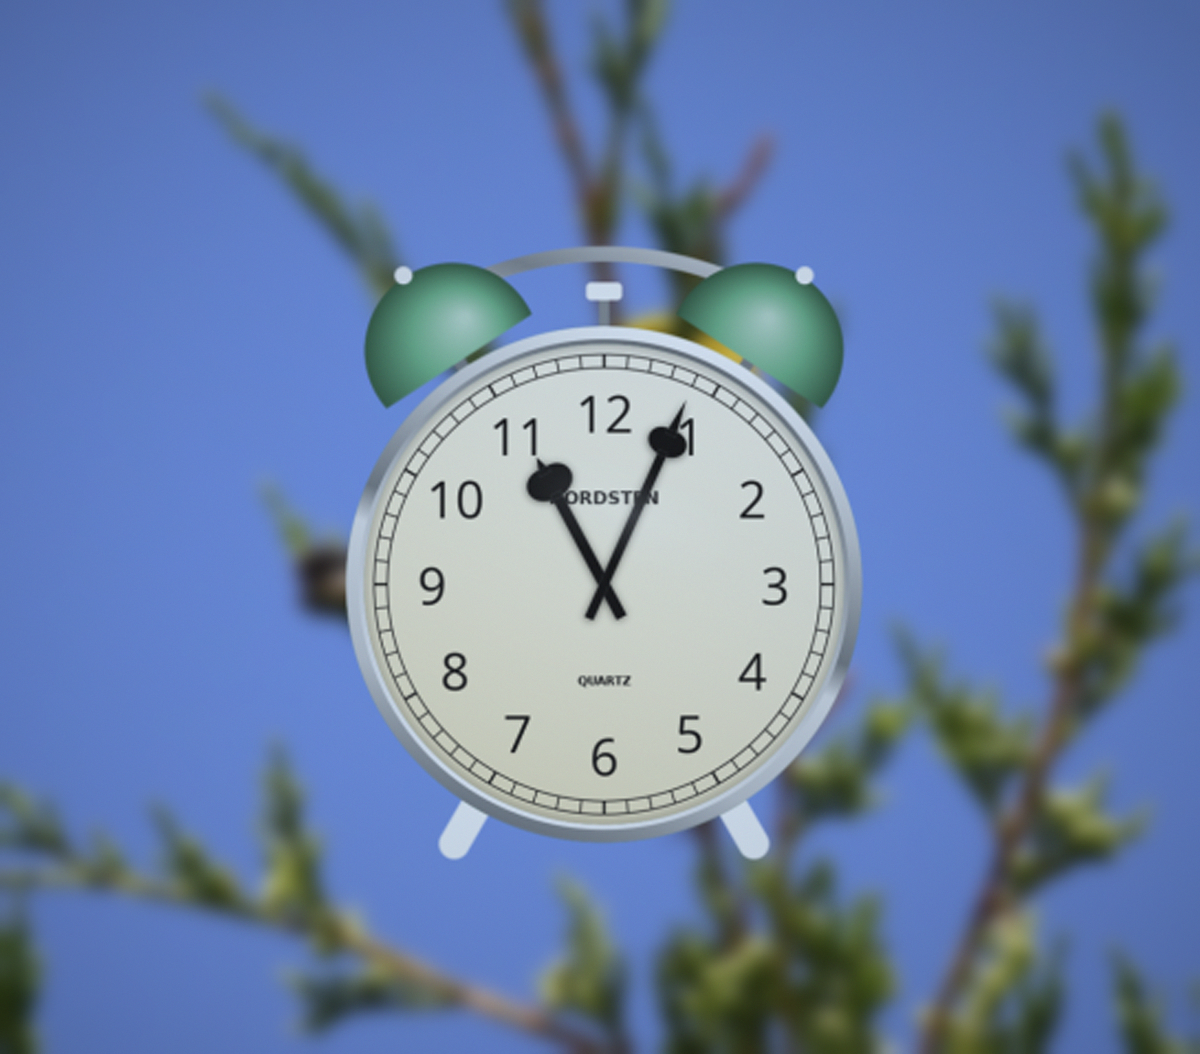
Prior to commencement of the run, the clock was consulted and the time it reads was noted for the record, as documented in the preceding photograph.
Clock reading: 11:04
